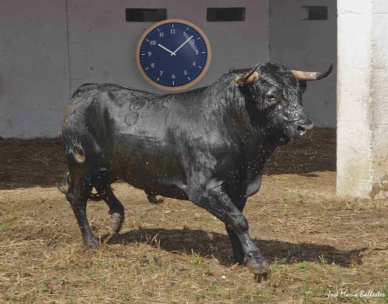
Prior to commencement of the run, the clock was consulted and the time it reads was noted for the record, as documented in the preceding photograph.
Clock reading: 10:08
